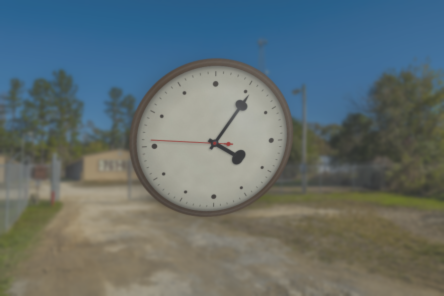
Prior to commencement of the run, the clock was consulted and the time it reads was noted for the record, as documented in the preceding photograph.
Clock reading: 4:05:46
